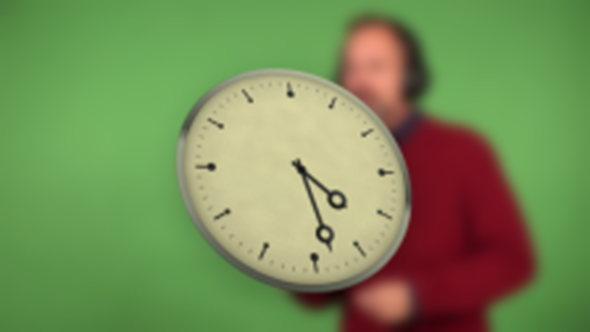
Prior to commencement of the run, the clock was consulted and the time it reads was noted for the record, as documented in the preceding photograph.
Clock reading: 4:28
